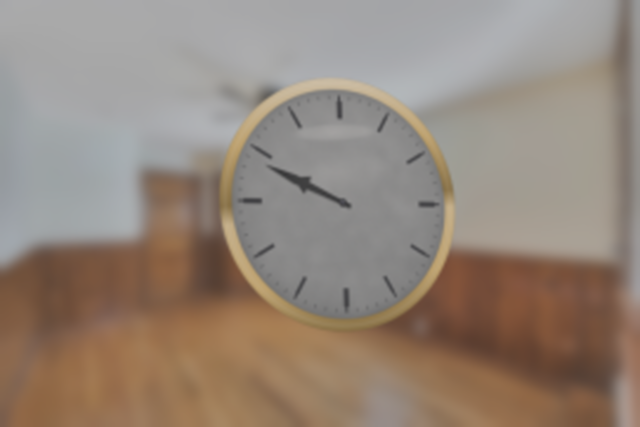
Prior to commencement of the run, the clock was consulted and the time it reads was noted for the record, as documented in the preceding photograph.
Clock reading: 9:49
